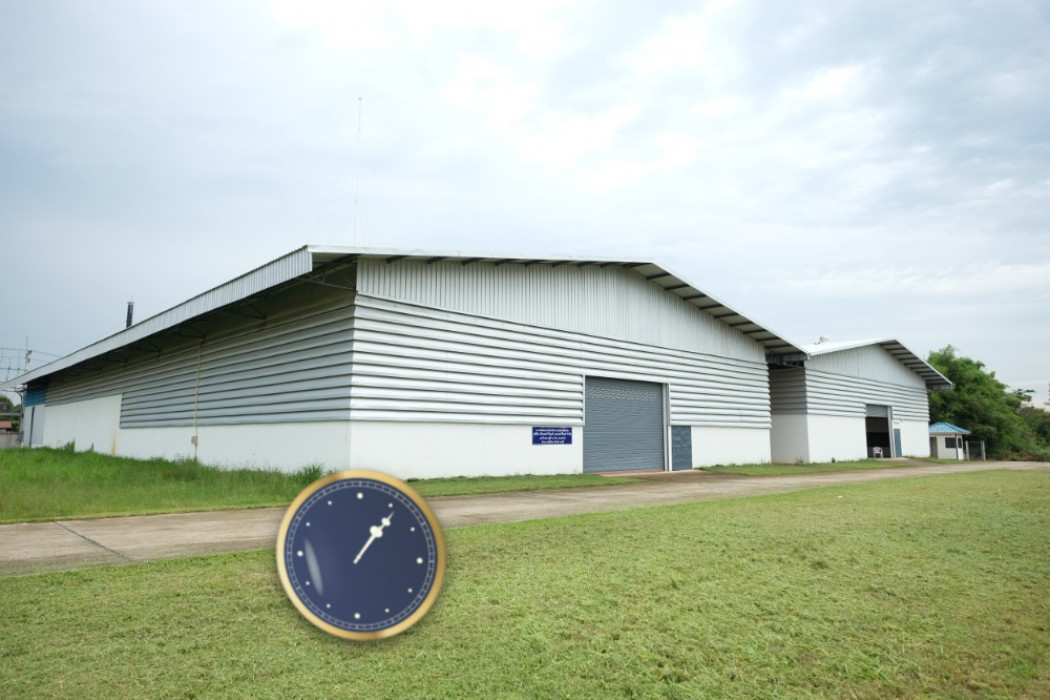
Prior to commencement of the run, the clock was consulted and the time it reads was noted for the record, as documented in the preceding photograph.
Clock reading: 1:06
